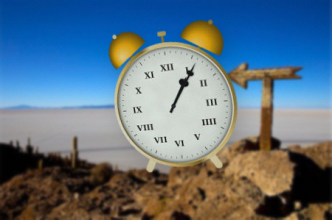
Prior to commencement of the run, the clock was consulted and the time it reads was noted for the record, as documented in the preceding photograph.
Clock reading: 1:06
